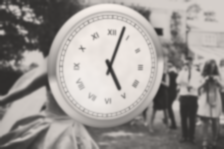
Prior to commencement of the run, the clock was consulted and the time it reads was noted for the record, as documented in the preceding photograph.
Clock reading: 5:03
